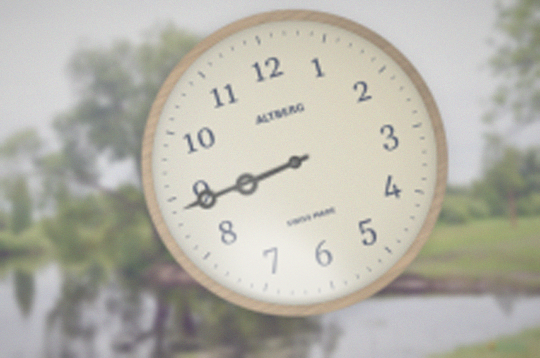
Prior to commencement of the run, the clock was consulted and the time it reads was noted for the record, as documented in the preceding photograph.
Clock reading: 8:44
